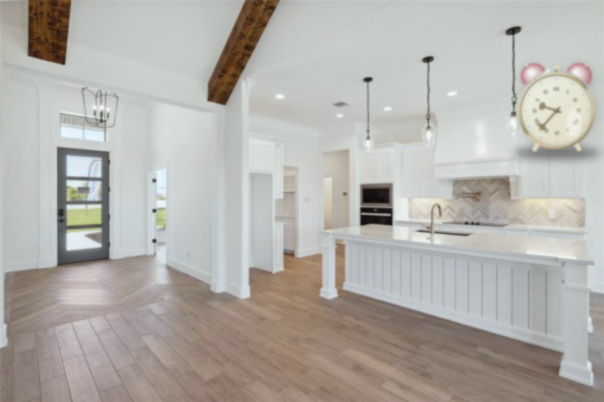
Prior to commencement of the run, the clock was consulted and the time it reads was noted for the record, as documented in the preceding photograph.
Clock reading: 9:37
